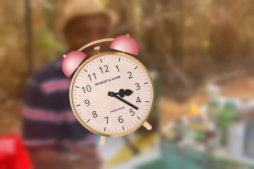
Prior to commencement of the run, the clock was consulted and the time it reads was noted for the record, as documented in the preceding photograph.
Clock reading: 3:23
